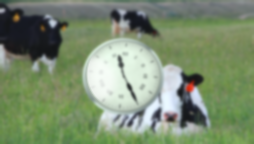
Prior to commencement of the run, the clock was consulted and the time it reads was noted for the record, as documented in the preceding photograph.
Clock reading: 11:25
